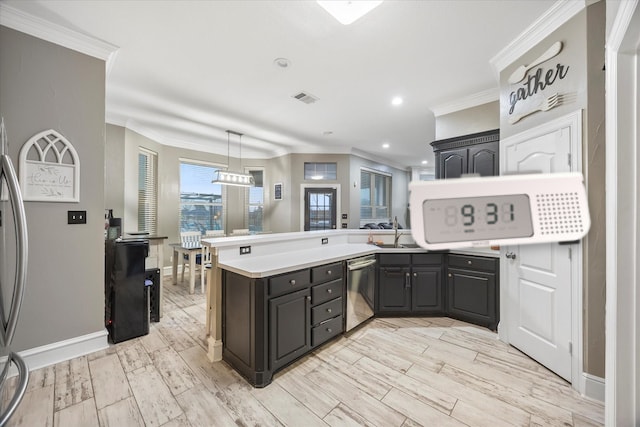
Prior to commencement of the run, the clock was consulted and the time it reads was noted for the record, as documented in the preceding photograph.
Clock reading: 9:31
